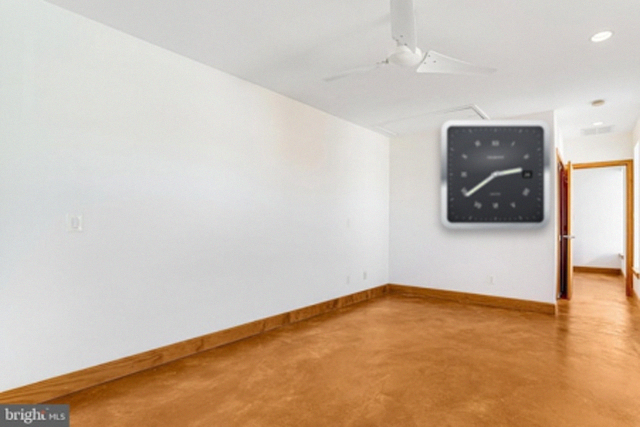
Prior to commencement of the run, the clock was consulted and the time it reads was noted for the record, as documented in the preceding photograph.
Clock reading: 2:39
